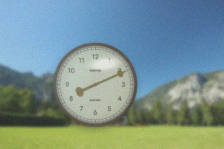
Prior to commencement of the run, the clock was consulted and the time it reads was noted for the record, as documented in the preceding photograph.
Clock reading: 8:11
